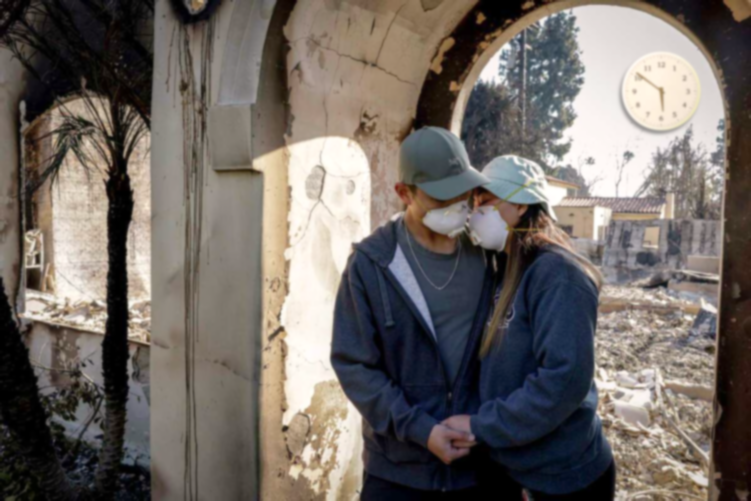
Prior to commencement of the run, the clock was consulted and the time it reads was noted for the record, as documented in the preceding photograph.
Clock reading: 5:51
